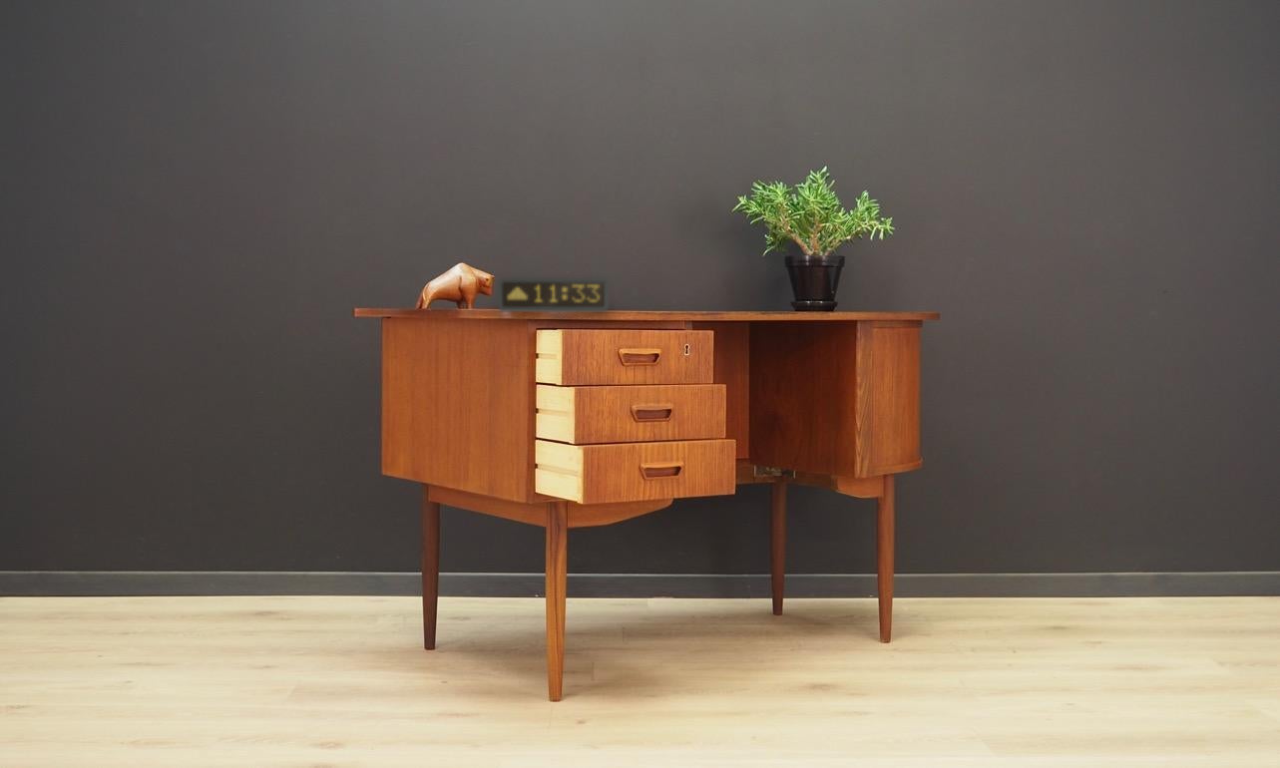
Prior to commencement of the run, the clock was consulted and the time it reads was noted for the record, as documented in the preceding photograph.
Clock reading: 11:33
